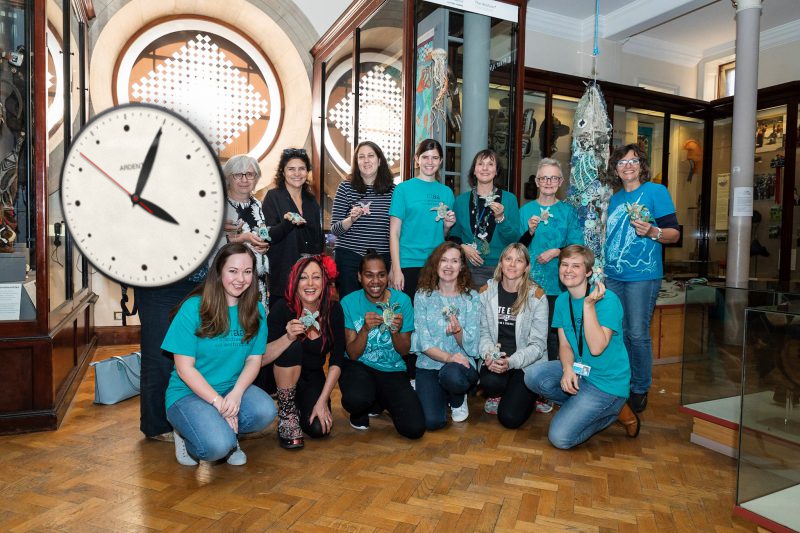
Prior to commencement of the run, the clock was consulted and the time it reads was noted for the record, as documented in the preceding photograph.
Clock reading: 4:04:52
